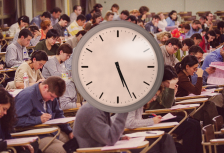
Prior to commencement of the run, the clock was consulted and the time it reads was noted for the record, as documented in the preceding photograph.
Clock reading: 5:26
